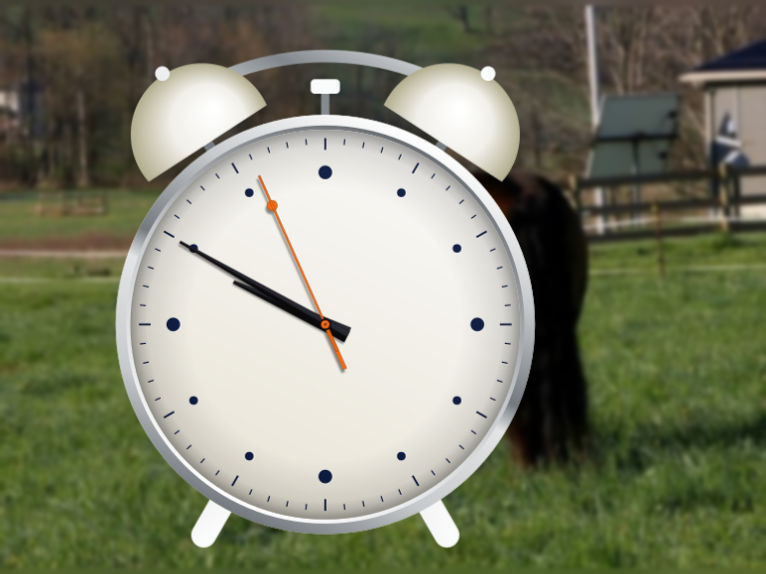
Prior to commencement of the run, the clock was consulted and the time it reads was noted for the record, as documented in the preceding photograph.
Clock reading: 9:49:56
